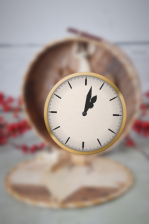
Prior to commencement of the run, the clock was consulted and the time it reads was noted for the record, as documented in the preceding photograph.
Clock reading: 1:02
